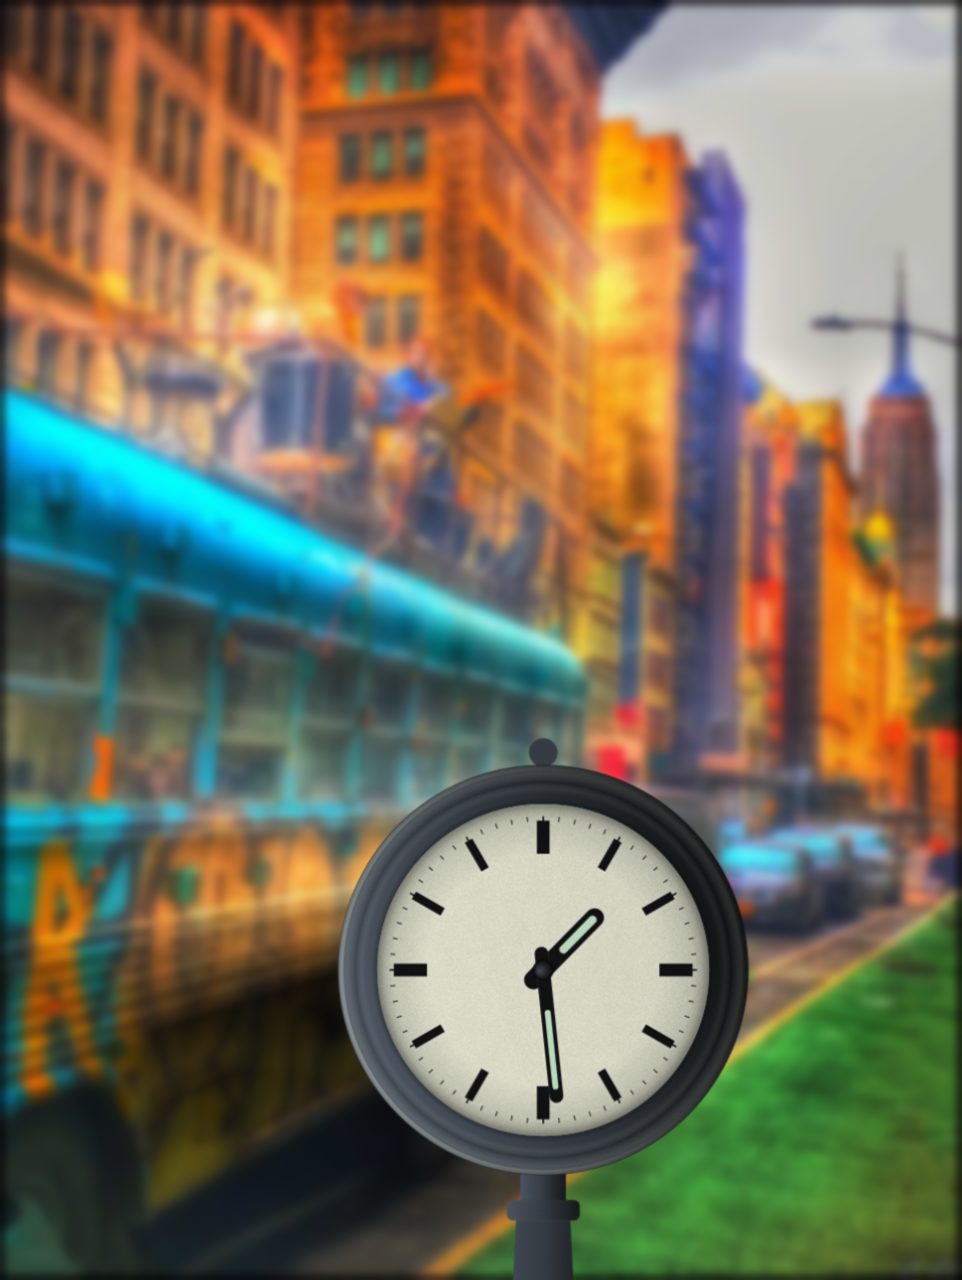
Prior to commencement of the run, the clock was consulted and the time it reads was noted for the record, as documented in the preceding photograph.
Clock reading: 1:29
